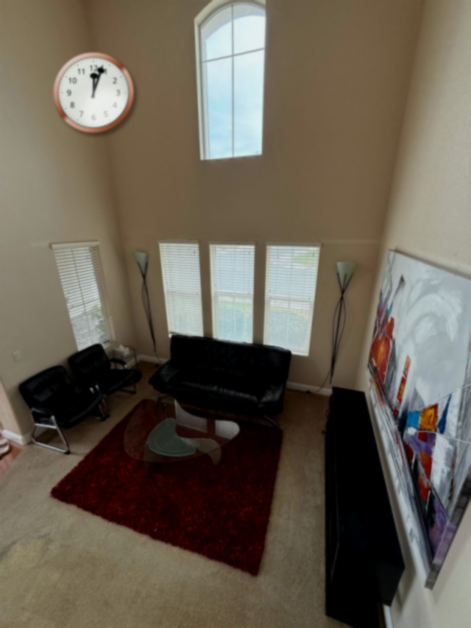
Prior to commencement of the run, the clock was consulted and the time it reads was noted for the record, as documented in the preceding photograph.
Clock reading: 12:03
